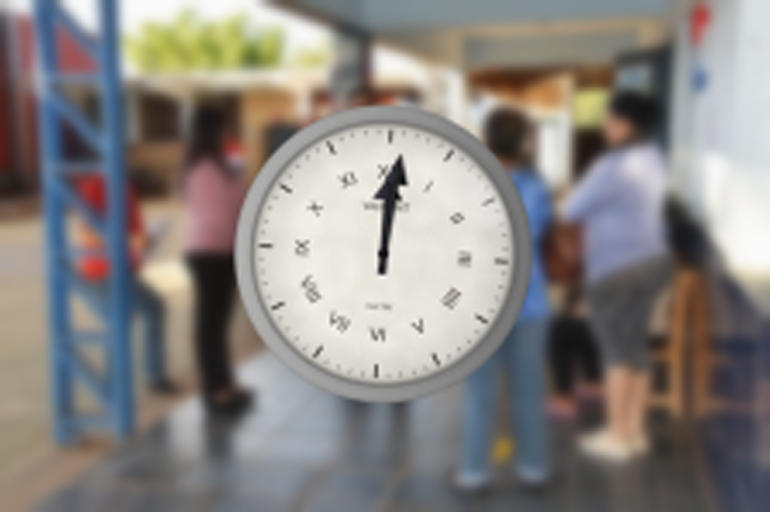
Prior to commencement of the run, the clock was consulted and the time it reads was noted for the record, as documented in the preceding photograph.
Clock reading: 12:01
